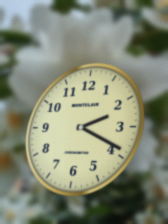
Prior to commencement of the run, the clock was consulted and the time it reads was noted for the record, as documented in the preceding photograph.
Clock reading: 2:19
